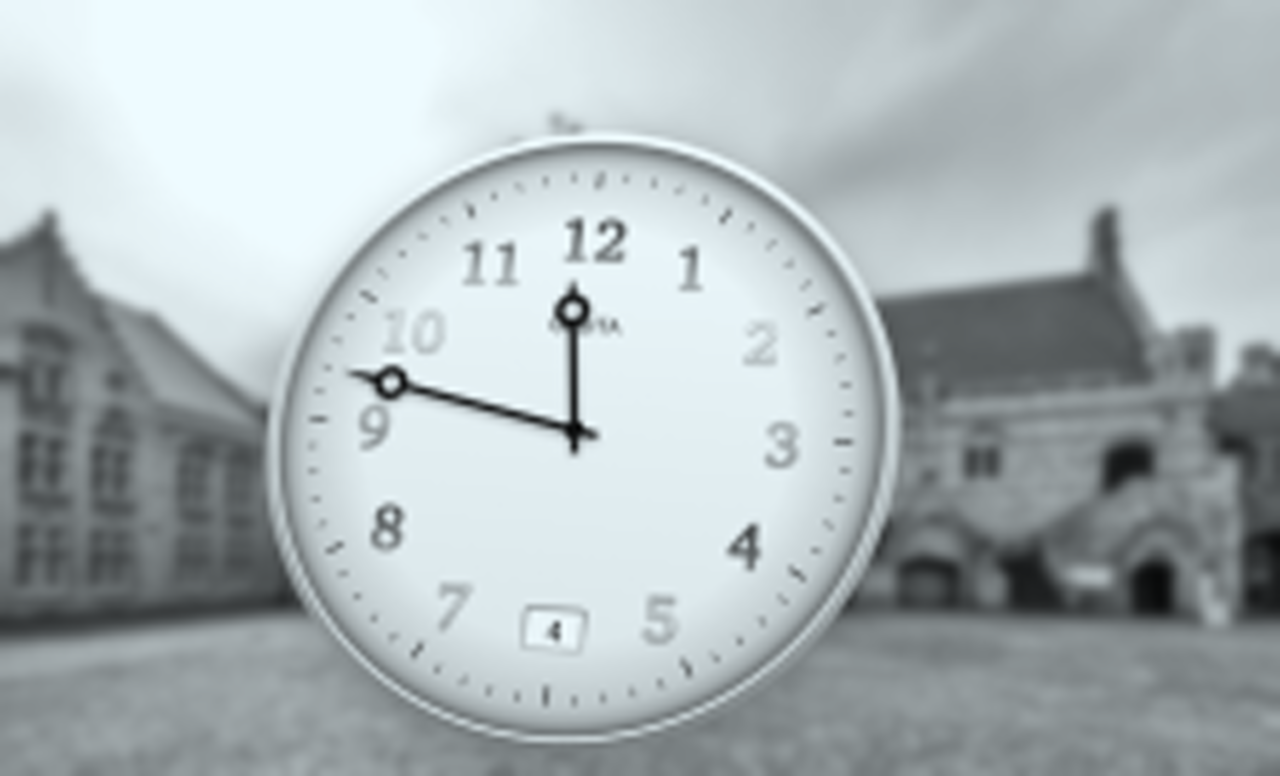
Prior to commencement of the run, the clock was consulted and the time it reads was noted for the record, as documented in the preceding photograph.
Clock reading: 11:47
